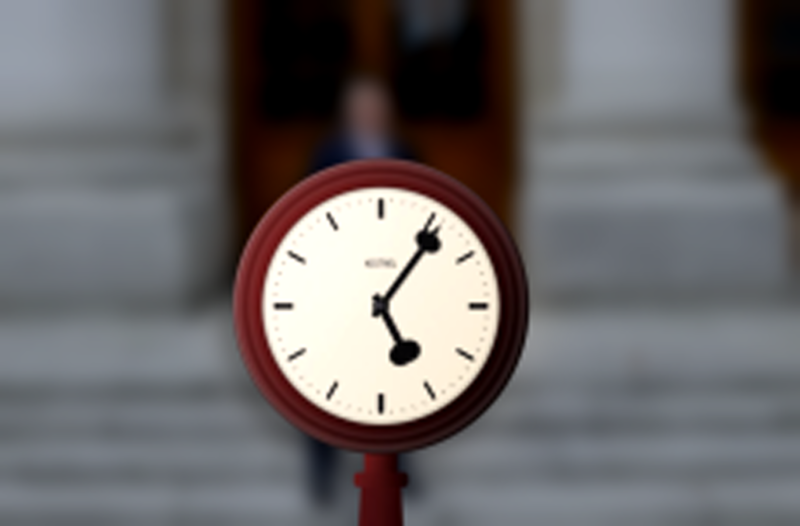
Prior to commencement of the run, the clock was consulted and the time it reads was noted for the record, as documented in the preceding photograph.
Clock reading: 5:06
